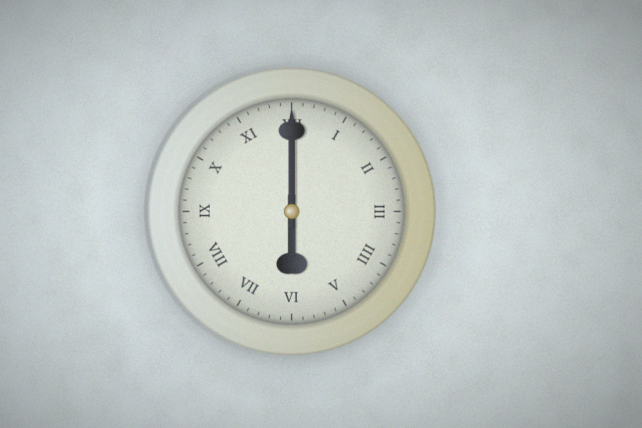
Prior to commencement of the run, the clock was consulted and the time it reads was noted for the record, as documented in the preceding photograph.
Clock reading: 6:00
